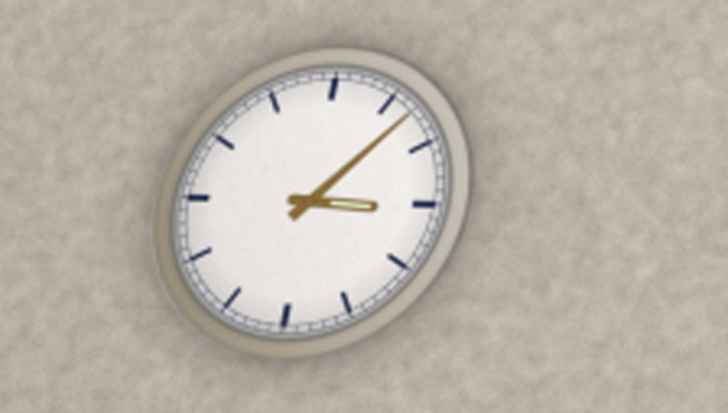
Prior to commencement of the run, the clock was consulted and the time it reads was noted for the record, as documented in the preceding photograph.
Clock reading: 3:07
